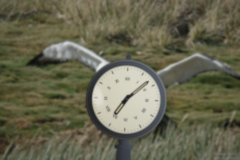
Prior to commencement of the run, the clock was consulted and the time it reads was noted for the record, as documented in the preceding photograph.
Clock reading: 7:08
